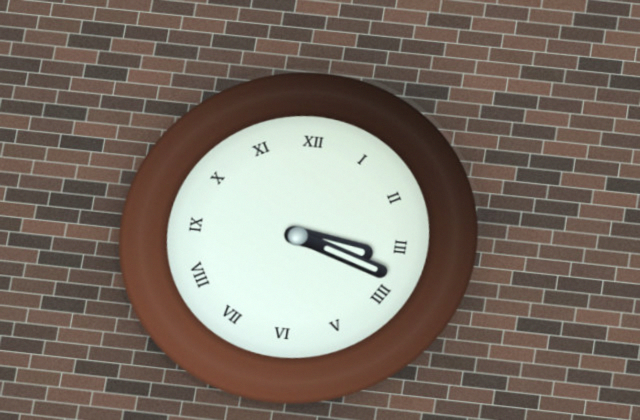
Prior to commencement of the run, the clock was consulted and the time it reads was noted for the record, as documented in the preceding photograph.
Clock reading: 3:18
